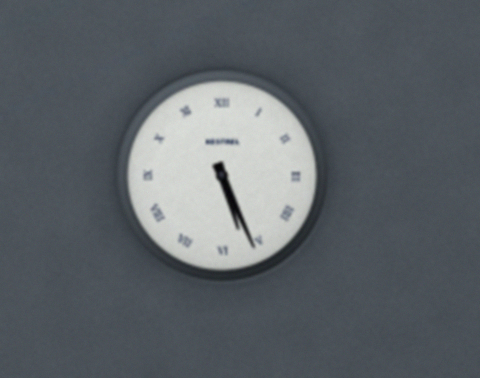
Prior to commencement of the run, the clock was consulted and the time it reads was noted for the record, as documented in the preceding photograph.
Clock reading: 5:26
